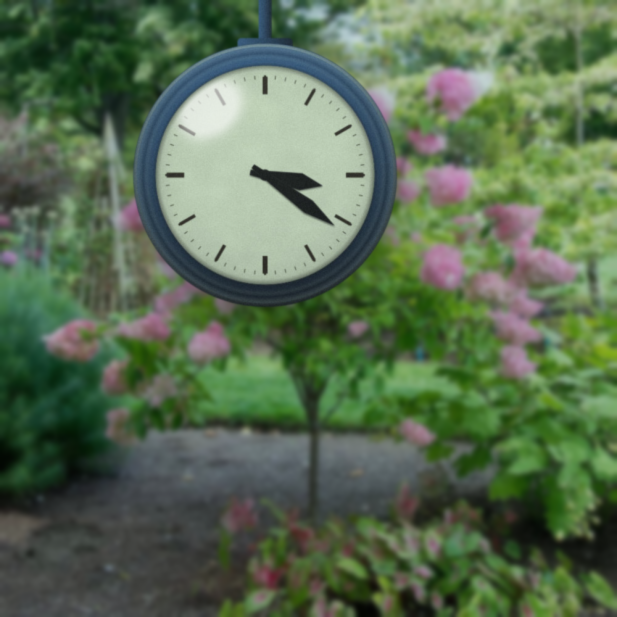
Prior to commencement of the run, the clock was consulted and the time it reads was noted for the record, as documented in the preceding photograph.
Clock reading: 3:21
